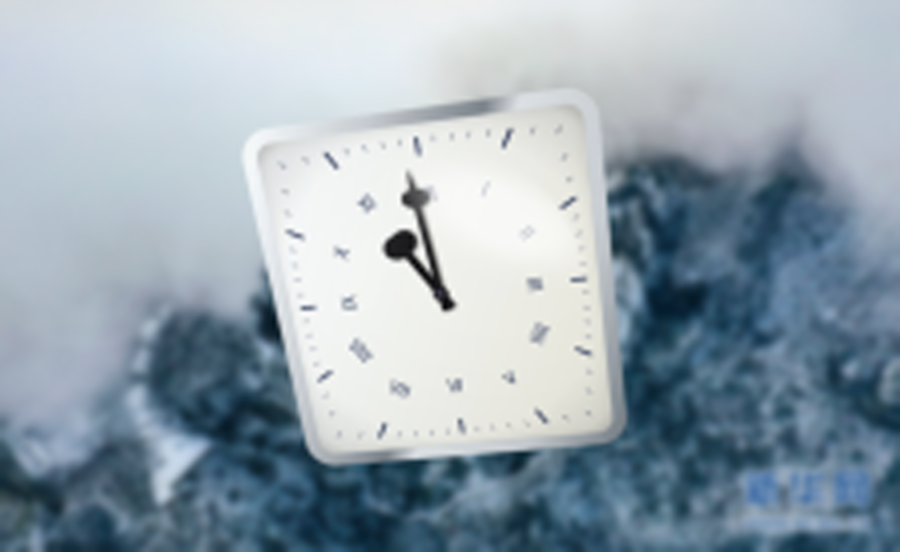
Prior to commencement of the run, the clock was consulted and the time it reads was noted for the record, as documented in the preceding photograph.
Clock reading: 10:59
